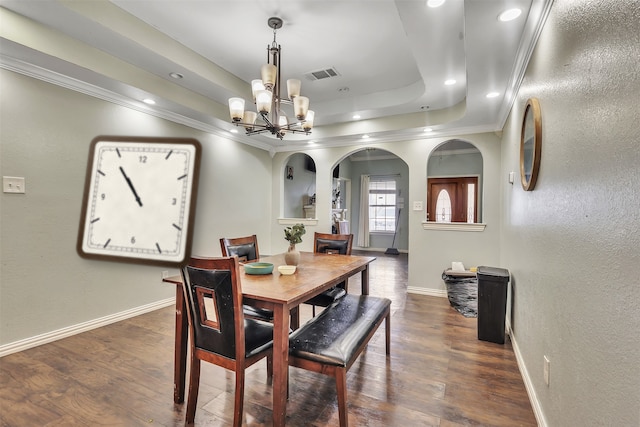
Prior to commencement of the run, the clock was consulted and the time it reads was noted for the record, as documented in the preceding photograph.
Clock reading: 10:54
